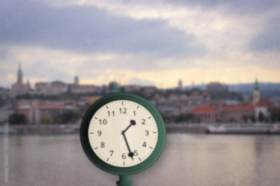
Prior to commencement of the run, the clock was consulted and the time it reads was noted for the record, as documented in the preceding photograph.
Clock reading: 1:27
